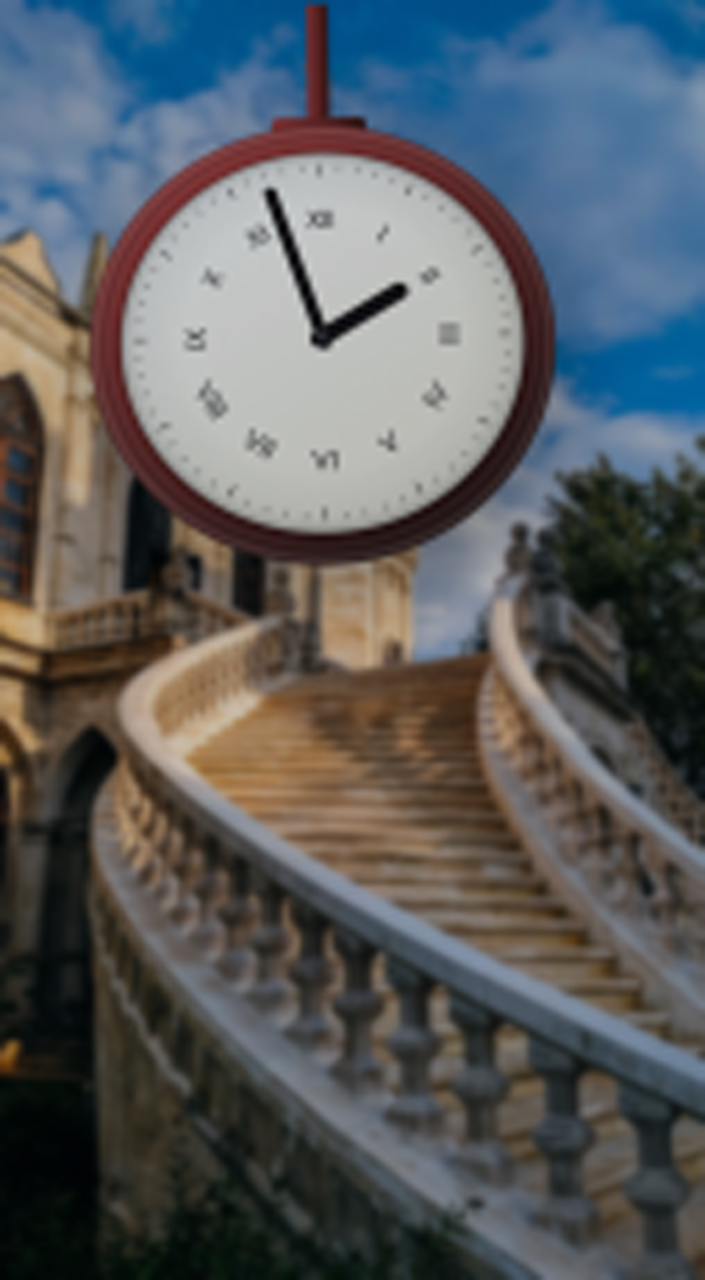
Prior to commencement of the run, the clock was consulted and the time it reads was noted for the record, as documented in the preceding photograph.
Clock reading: 1:57
